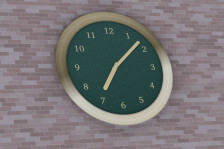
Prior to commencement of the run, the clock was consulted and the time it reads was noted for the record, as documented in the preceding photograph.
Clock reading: 7:08
